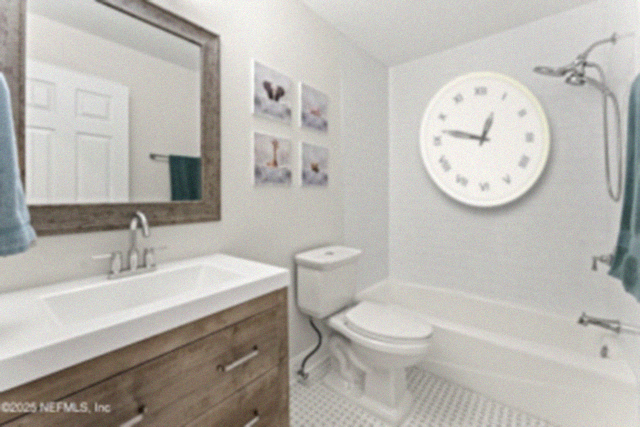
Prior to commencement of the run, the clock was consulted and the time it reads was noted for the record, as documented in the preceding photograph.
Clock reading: 12:47
